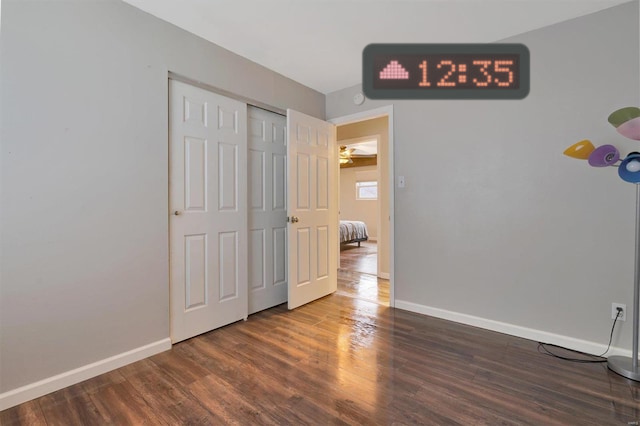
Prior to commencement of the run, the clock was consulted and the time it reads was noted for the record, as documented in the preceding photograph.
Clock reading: 12:35
